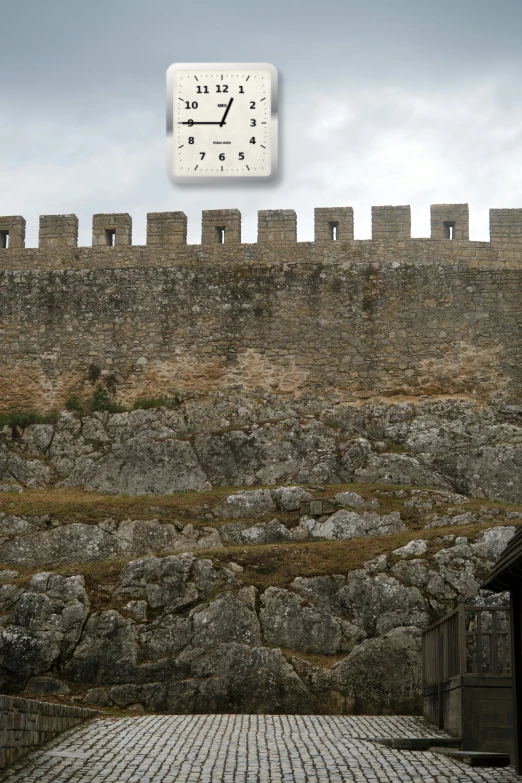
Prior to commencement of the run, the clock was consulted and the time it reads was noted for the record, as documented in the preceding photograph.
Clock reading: 12:45
